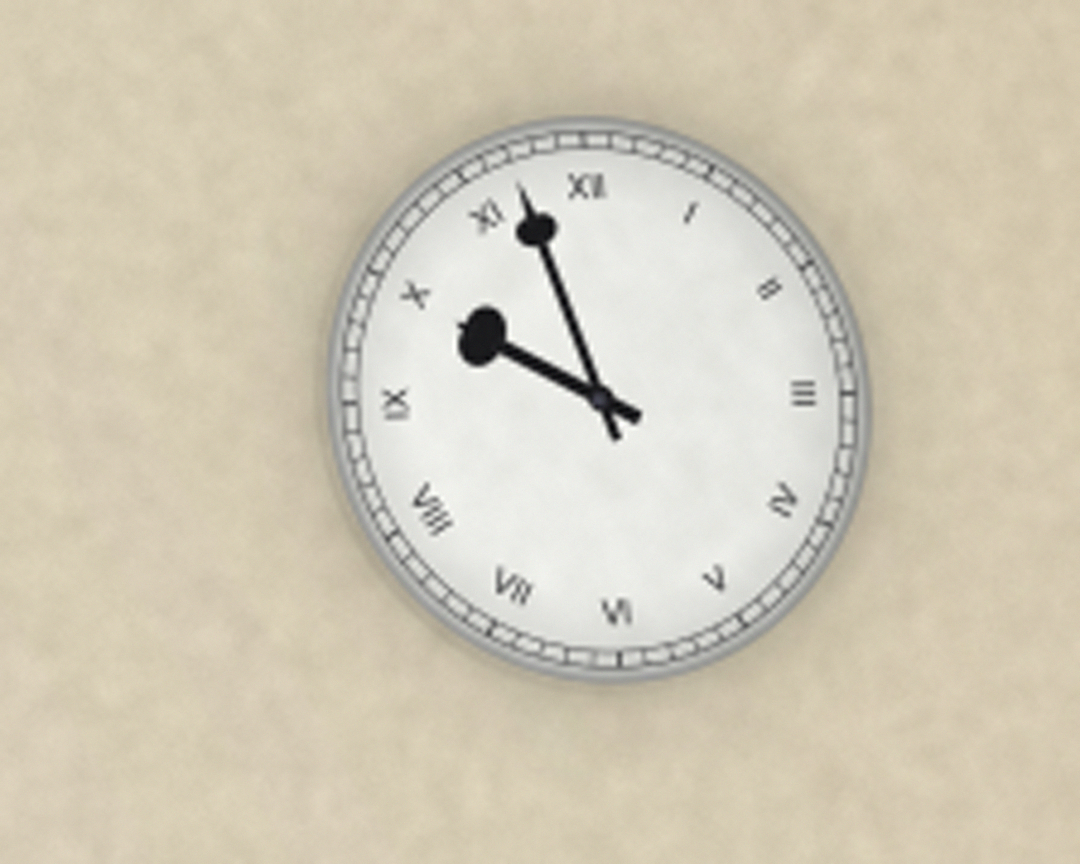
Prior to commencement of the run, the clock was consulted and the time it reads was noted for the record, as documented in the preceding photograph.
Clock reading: 9:57
